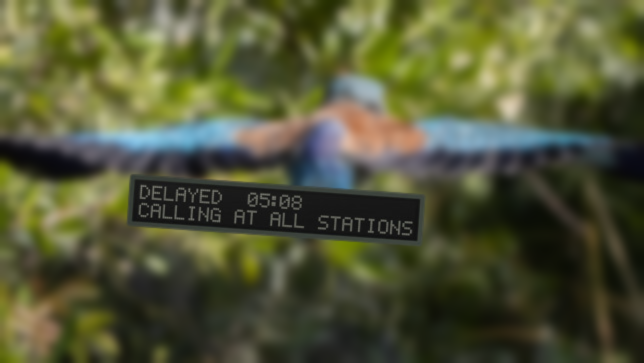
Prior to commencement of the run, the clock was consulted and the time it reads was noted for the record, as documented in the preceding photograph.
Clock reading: 5:08
